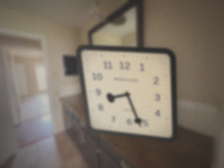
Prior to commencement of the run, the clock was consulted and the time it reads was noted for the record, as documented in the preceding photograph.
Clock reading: 8:27
